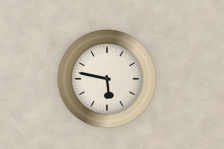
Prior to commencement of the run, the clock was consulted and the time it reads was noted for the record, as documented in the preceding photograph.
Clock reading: 5:47
